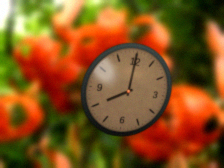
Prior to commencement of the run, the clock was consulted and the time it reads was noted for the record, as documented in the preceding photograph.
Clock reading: 8:00
